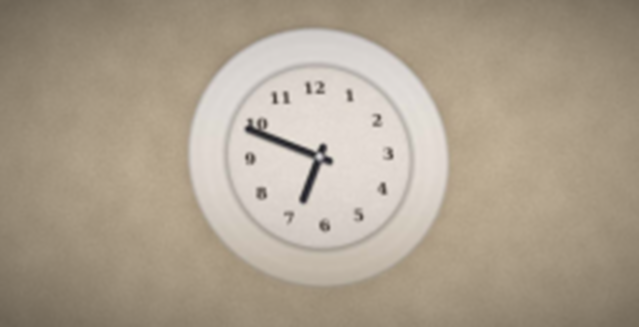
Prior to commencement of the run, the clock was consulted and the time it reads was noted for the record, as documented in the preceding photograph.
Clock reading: 6:49
